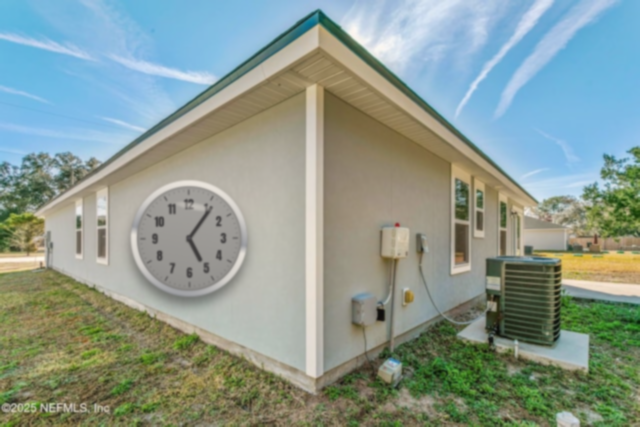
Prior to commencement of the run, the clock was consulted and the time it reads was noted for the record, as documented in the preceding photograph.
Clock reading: 5:06
